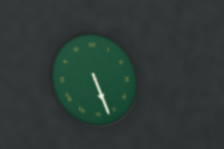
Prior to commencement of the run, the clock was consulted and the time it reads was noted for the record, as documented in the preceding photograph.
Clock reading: 5:27
